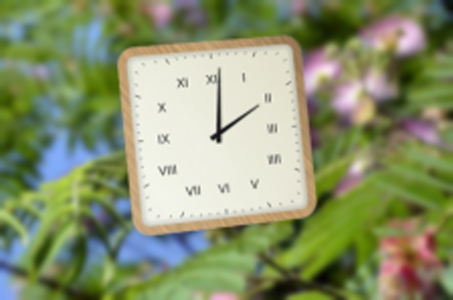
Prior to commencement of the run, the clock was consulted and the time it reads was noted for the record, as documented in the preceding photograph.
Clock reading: 2:01
